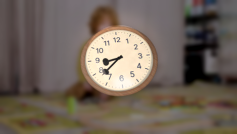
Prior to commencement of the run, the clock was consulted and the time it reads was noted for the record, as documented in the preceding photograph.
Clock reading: 8:38
